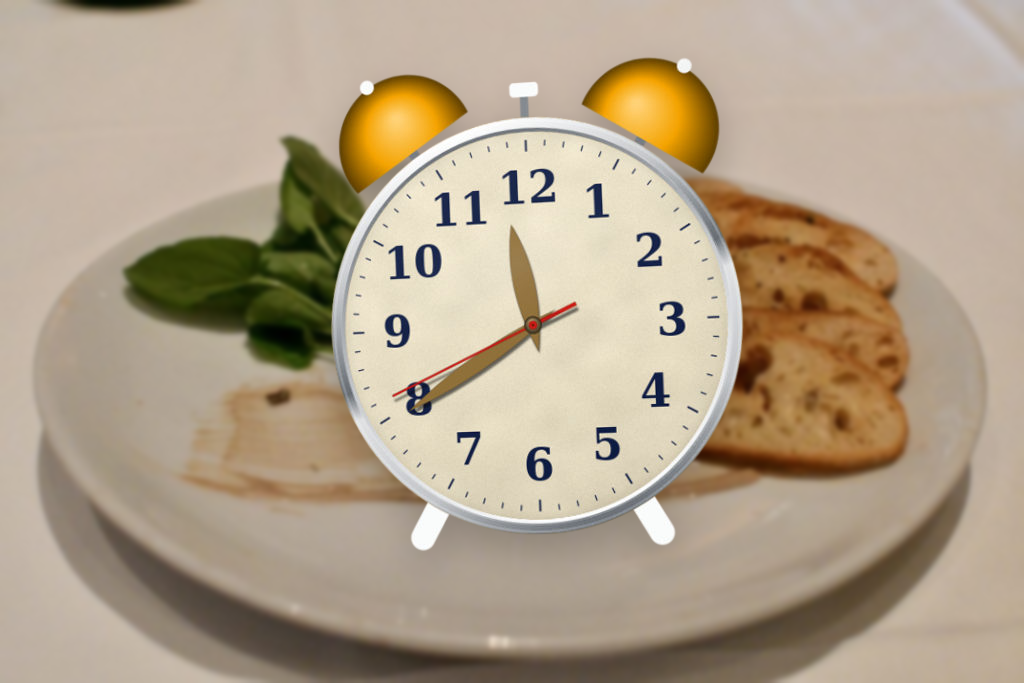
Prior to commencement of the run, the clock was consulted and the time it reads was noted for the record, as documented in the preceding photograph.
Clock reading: 11:39:41
